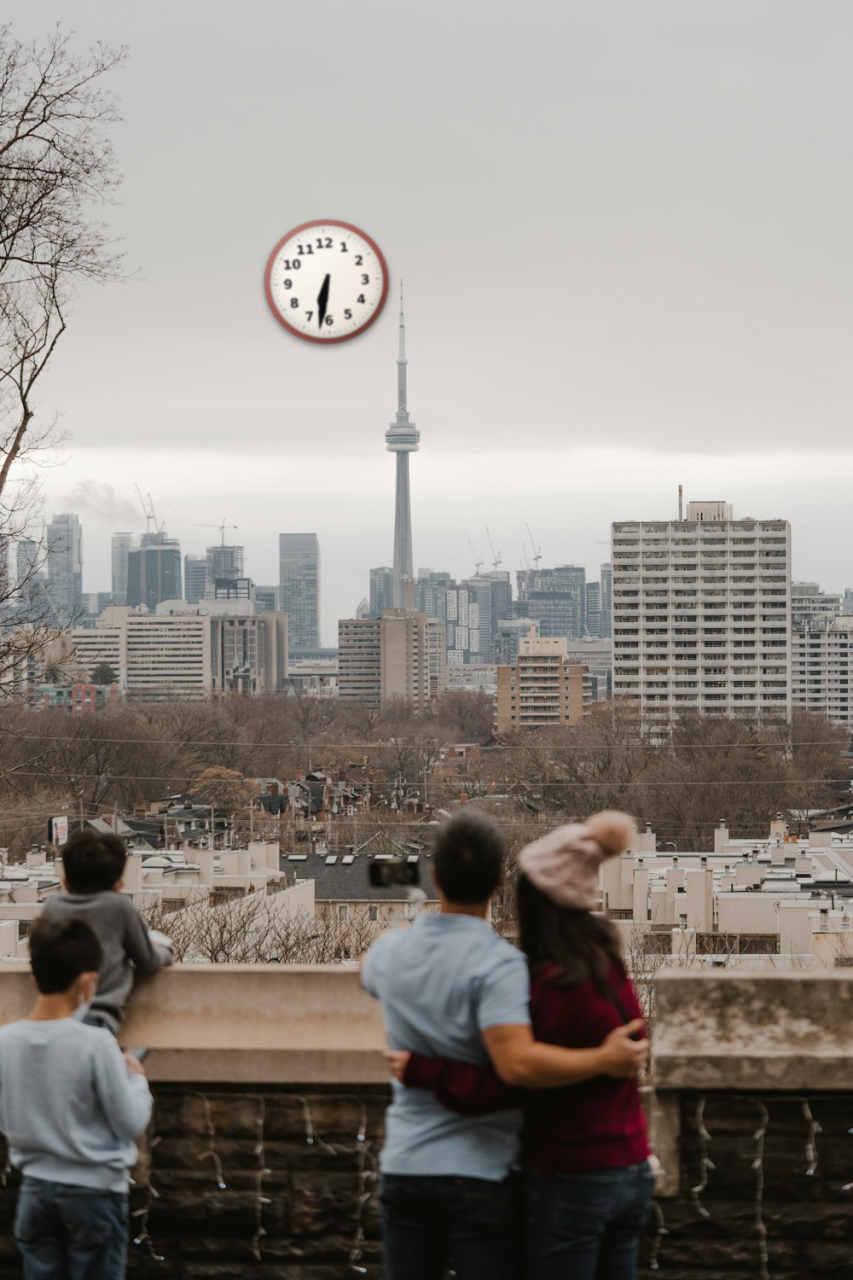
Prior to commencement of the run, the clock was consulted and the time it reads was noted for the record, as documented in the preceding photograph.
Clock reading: 6:32
